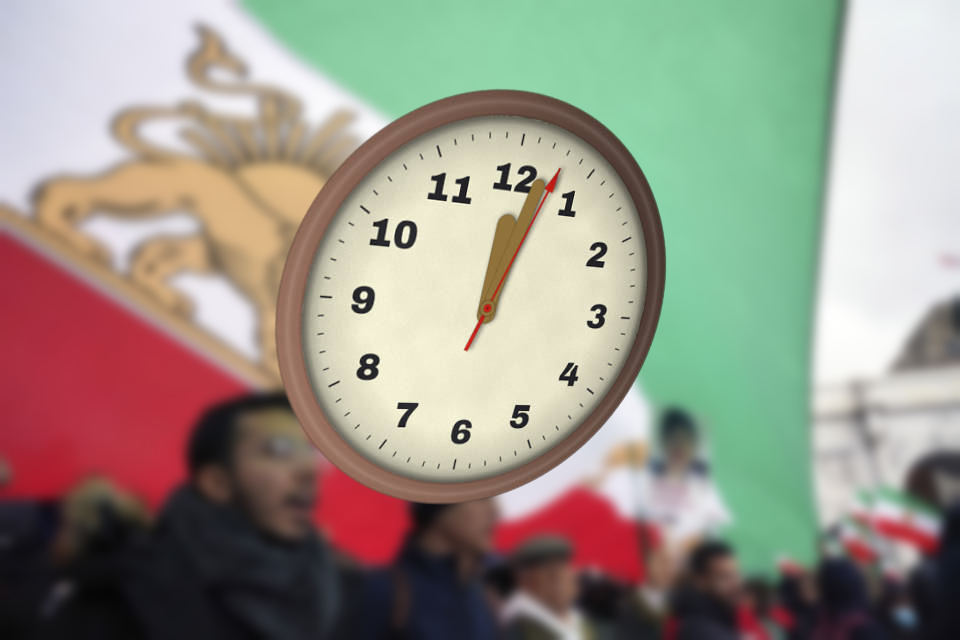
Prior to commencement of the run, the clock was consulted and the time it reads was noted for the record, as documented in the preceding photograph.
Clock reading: 12:02:03
